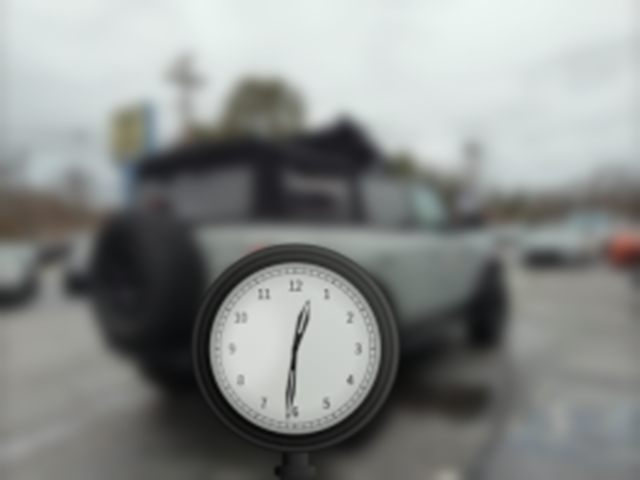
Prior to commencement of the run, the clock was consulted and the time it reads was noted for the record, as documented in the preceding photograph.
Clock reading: 12:31
